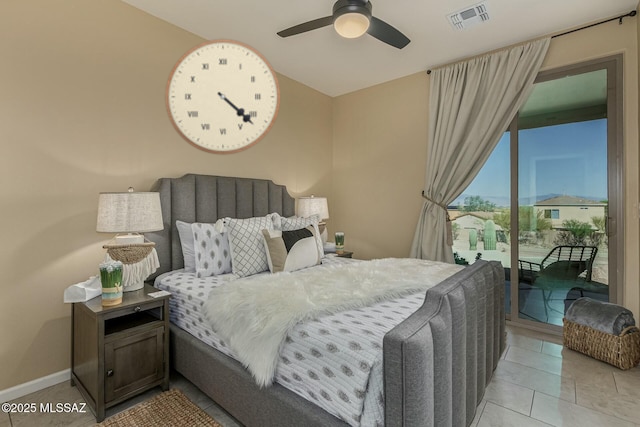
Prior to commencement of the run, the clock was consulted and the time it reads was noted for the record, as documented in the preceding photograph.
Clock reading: 4:22
